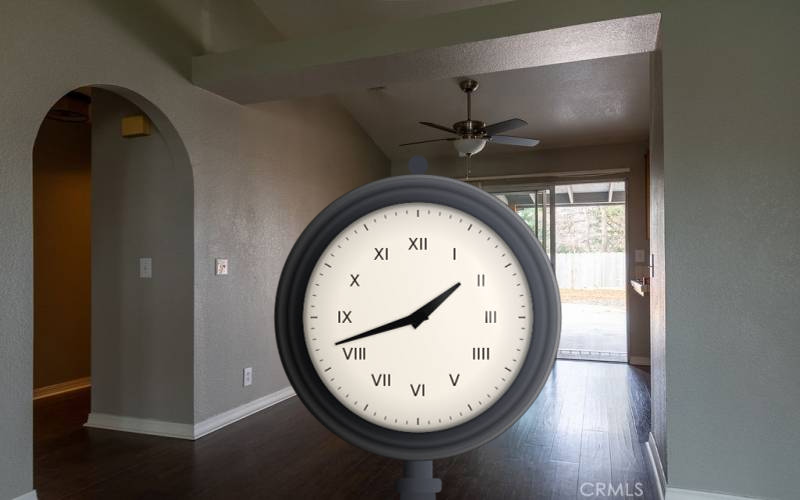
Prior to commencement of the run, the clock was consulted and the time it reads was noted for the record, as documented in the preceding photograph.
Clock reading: 1:42
